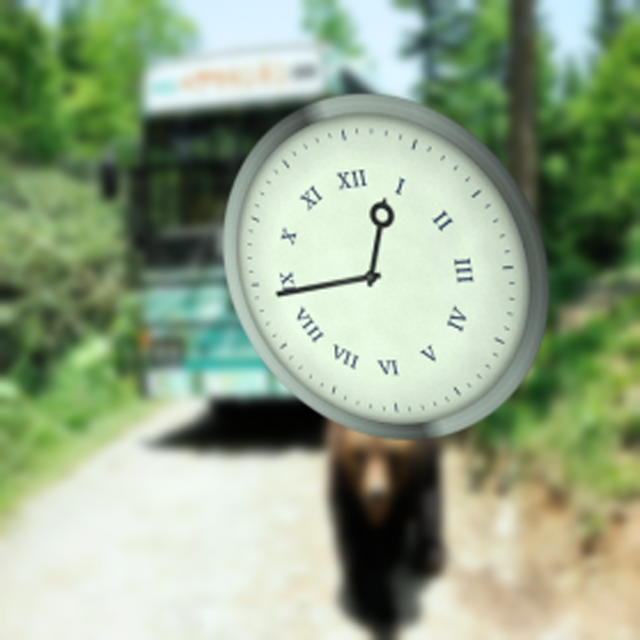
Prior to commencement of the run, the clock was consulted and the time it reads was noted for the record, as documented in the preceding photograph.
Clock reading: 12:44
